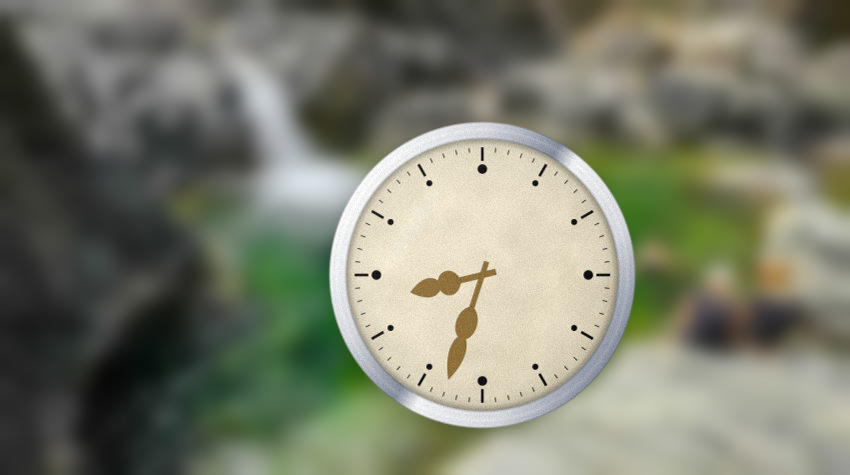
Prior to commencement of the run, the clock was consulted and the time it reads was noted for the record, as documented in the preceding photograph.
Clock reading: 8:33
